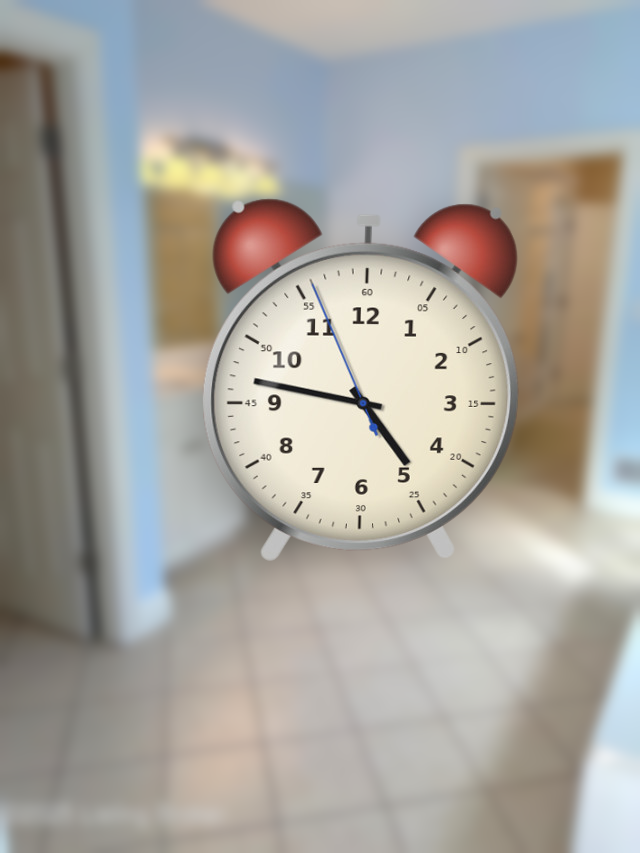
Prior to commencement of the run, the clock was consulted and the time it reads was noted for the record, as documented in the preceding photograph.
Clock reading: 4:46:56
